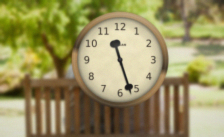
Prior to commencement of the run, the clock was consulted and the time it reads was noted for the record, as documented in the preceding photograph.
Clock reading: 11:27
